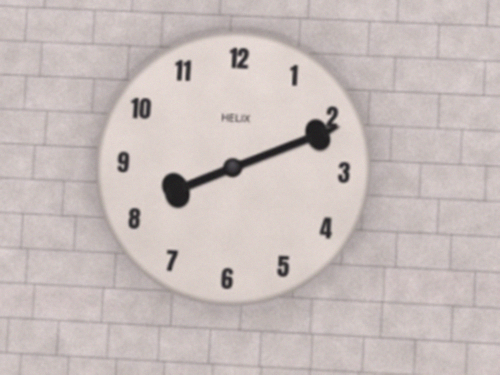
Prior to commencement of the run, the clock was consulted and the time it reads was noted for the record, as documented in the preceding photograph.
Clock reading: 8:11
